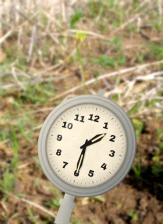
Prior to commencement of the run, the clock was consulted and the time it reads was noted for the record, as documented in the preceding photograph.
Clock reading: 1:30
